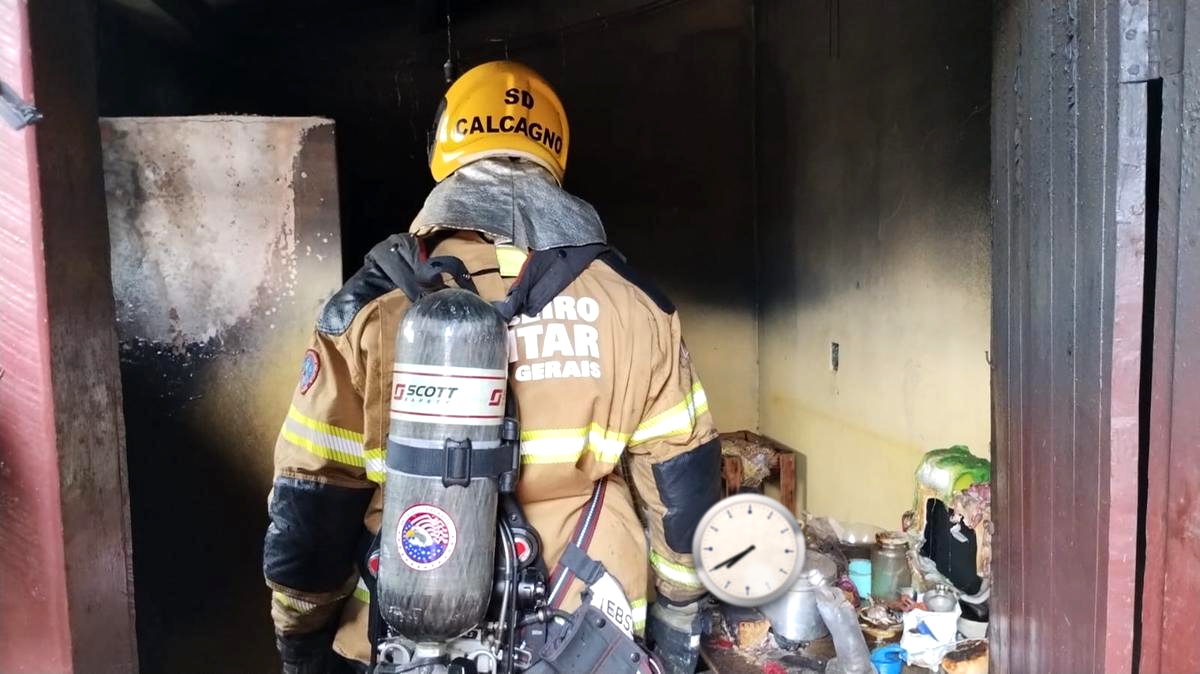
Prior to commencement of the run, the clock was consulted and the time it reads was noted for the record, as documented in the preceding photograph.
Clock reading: 7:40
